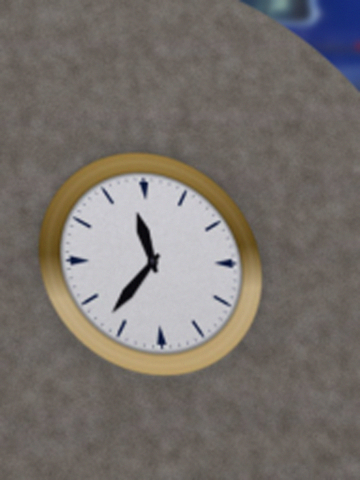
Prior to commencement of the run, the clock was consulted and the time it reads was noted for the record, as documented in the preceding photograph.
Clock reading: 11:37
